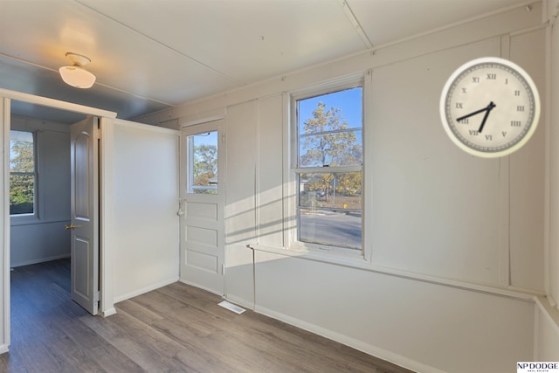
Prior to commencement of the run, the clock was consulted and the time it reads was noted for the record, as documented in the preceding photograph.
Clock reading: 6:41
